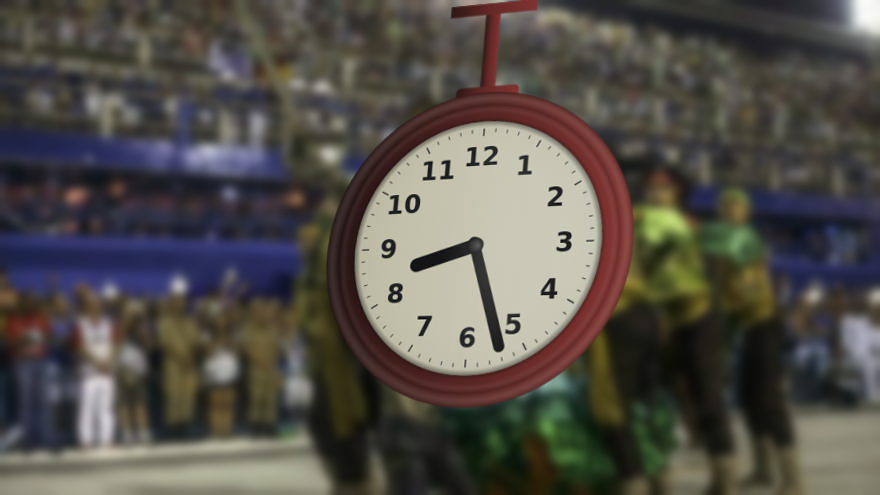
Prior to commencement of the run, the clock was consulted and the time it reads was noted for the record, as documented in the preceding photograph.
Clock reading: 8:27
